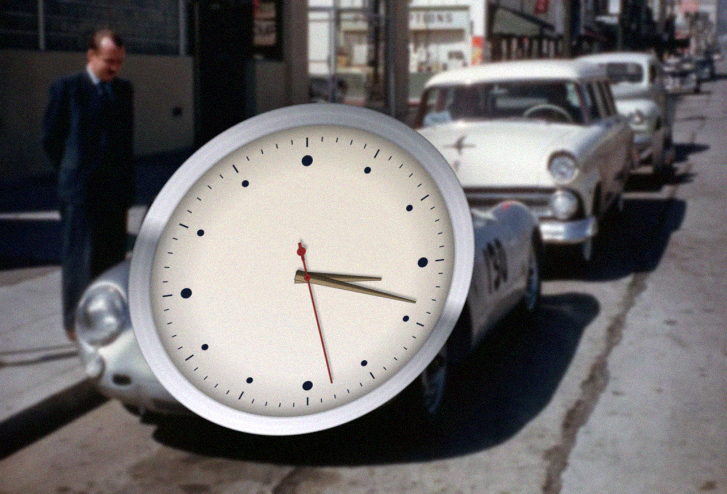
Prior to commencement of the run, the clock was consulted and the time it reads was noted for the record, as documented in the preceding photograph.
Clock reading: 3:18:28
